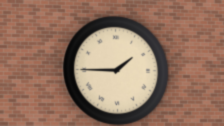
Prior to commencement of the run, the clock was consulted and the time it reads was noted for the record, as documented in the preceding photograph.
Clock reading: 1:45
